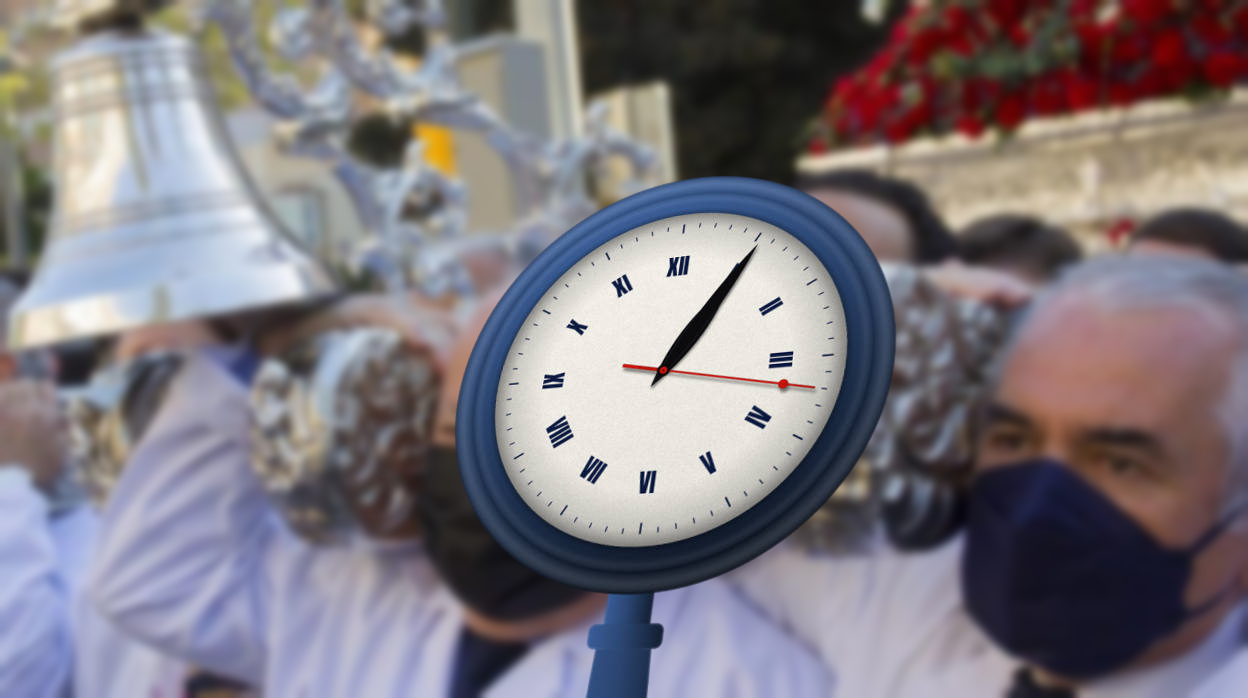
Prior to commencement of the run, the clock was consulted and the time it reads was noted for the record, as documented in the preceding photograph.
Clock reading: 1:05:17
